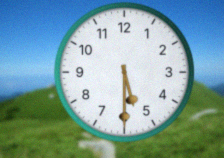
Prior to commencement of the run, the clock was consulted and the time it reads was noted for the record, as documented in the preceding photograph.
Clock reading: 5:30
